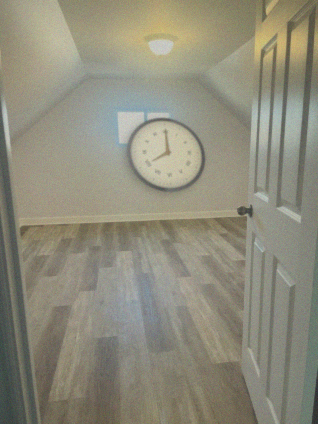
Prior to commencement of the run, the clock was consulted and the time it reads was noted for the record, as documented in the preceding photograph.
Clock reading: 8:00
